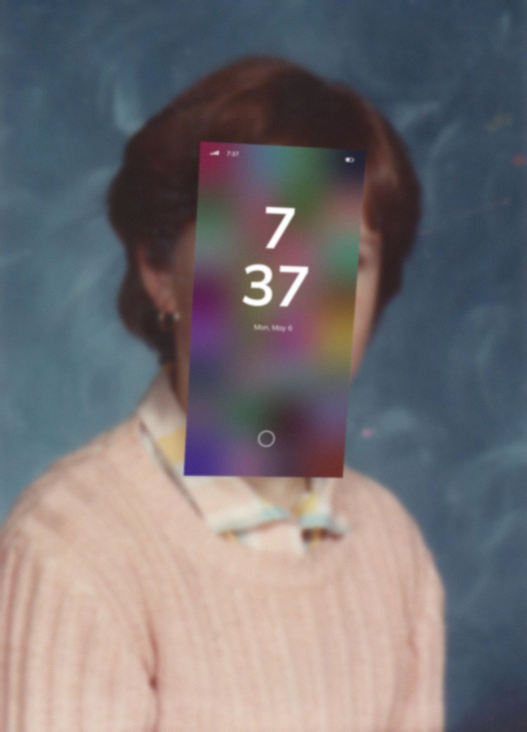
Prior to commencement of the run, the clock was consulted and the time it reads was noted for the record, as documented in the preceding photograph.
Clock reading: 7:37
